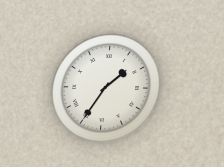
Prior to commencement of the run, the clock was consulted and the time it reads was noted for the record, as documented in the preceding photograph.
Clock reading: 1:35
